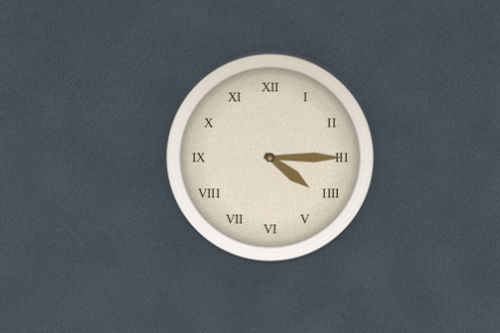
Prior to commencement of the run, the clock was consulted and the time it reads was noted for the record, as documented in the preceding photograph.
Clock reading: 4:15
